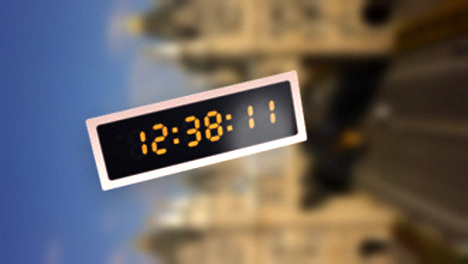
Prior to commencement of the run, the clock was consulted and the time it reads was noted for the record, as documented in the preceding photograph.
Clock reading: 12:38:11
